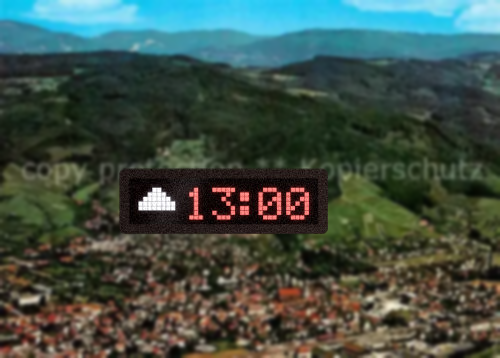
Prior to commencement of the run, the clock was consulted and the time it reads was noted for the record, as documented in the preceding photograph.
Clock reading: 13:00
